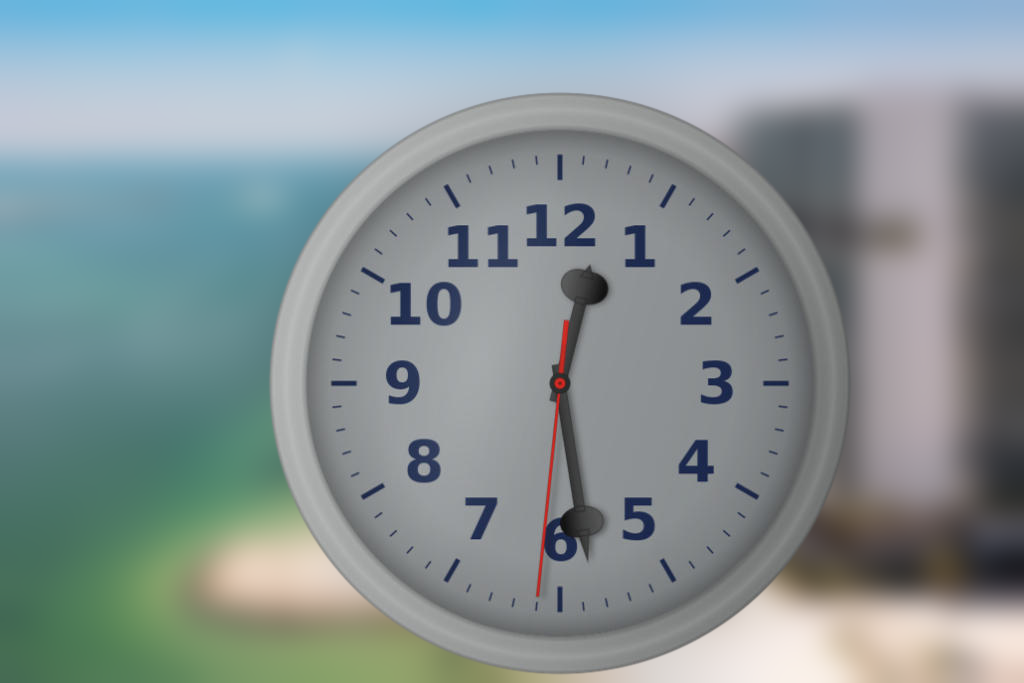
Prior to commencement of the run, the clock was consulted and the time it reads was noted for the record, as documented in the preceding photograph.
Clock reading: 12:28:31
